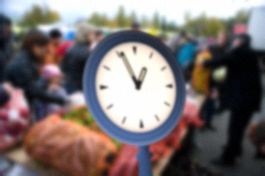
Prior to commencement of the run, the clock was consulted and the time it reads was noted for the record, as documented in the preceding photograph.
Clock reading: 12:56
